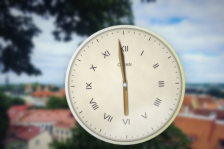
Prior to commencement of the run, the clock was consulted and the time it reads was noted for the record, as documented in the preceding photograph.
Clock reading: 5:59
